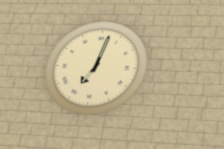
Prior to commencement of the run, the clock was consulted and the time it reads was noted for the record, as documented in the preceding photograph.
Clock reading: 7:02
